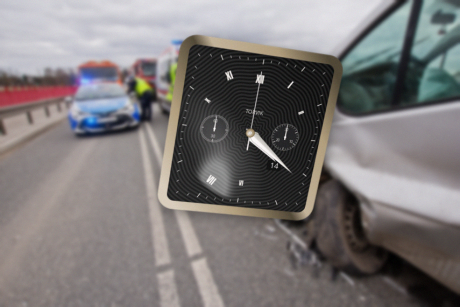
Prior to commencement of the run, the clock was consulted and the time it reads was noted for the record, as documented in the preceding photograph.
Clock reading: 4:21
